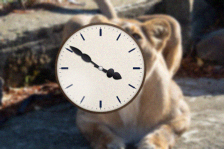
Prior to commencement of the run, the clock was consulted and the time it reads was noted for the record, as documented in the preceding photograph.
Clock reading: 3:51
